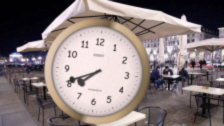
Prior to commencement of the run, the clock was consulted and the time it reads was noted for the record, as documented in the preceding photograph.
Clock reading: 7:41
